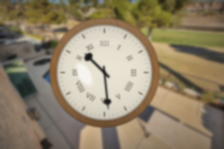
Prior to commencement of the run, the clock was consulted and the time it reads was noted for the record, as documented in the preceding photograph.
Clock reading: 10:29
